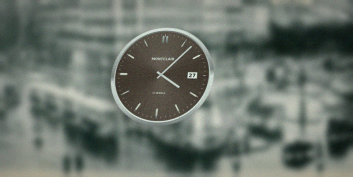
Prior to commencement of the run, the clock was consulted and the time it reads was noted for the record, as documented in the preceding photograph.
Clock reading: 4:07
